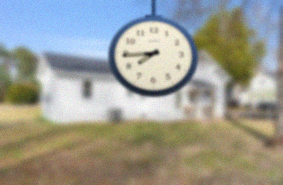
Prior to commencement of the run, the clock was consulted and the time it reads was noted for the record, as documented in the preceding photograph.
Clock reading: 7:44
